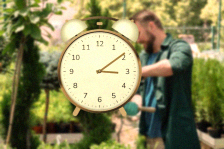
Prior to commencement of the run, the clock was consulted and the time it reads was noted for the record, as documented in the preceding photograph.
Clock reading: 3:09
